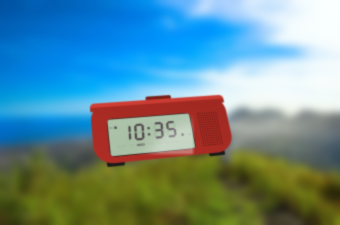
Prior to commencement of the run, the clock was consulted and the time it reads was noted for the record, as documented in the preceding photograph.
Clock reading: 10:35
